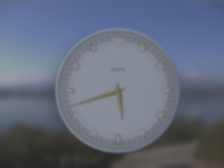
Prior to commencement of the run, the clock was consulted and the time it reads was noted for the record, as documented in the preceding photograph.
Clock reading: 5:42
